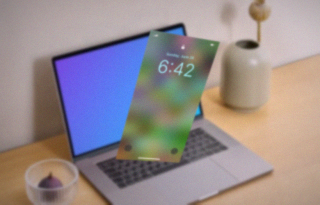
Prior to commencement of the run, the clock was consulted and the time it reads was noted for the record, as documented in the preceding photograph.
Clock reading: 6:42
